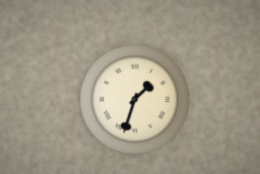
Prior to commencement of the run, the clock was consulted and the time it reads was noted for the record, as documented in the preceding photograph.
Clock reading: 1:33
